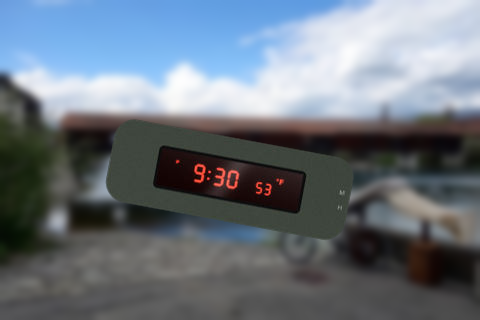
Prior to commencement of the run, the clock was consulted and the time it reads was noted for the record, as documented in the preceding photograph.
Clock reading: 9:30
